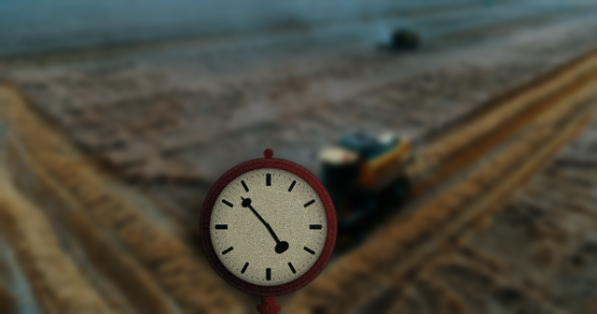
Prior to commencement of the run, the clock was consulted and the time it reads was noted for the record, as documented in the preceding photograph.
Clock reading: 4:53
